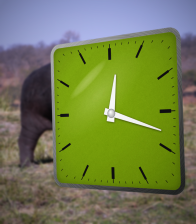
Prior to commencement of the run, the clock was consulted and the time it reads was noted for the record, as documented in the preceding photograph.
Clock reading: 12:18
